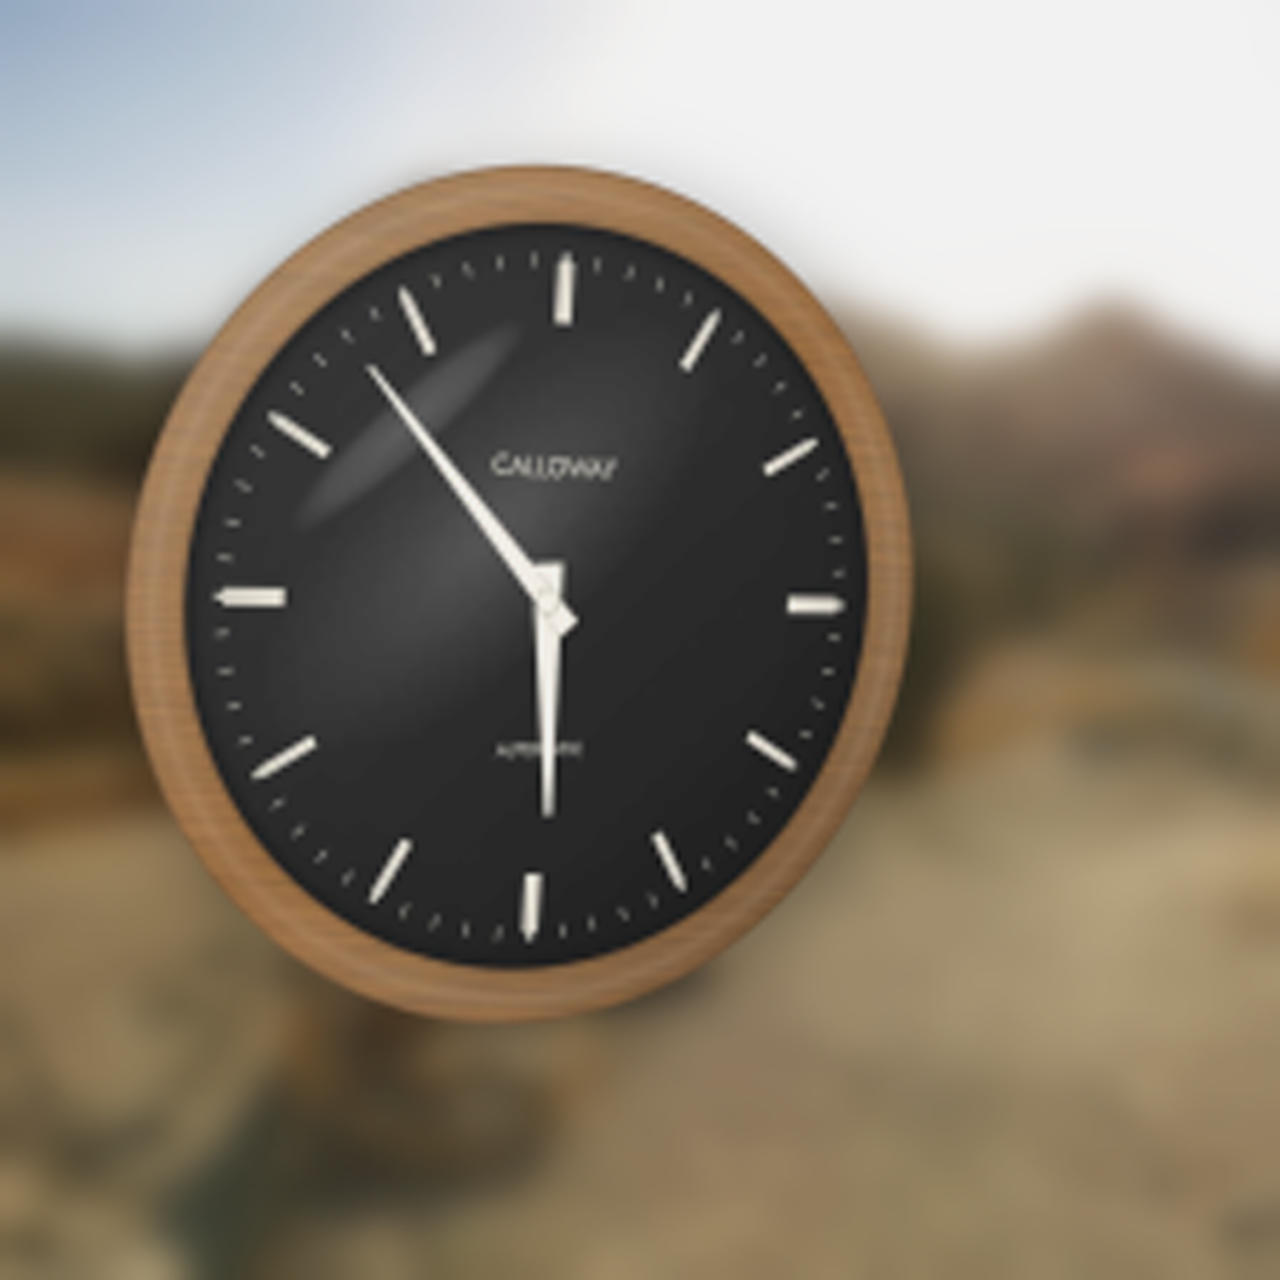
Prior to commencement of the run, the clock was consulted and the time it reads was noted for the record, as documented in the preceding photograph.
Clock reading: 5:53
